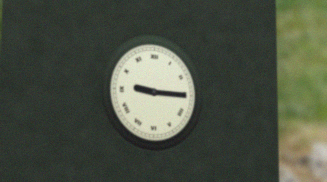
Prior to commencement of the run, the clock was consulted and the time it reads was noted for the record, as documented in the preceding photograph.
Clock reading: 9:15
